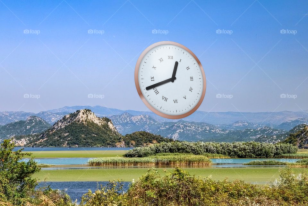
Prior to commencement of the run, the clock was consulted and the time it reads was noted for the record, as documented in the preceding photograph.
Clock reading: 12:42
